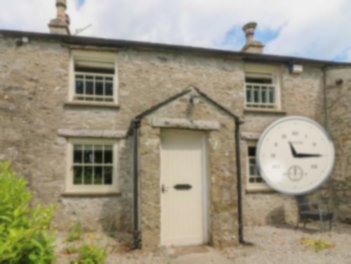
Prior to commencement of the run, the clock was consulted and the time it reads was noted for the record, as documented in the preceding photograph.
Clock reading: 11:15
